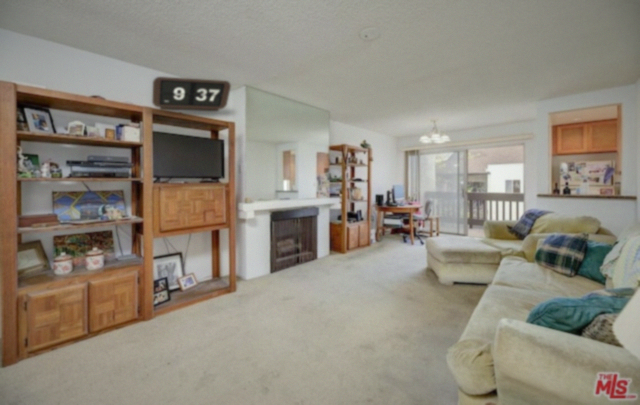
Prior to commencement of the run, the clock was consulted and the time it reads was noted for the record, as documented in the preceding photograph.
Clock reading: 9:37
